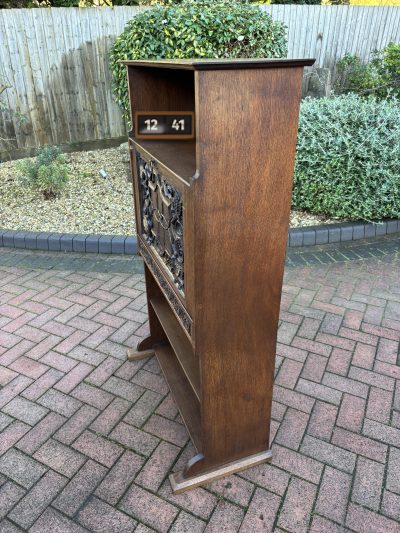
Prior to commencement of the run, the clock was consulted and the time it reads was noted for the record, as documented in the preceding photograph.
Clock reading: 12:41
